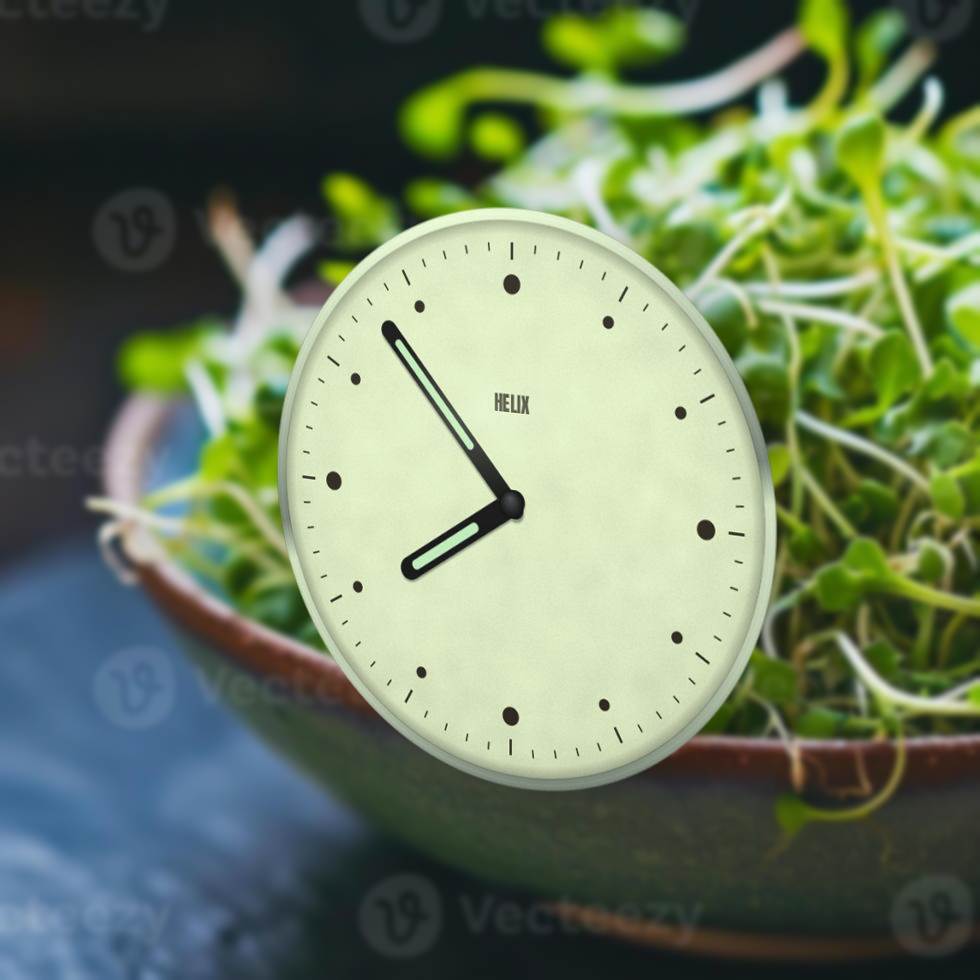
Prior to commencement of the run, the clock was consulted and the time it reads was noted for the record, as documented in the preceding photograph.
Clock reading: 7:53
